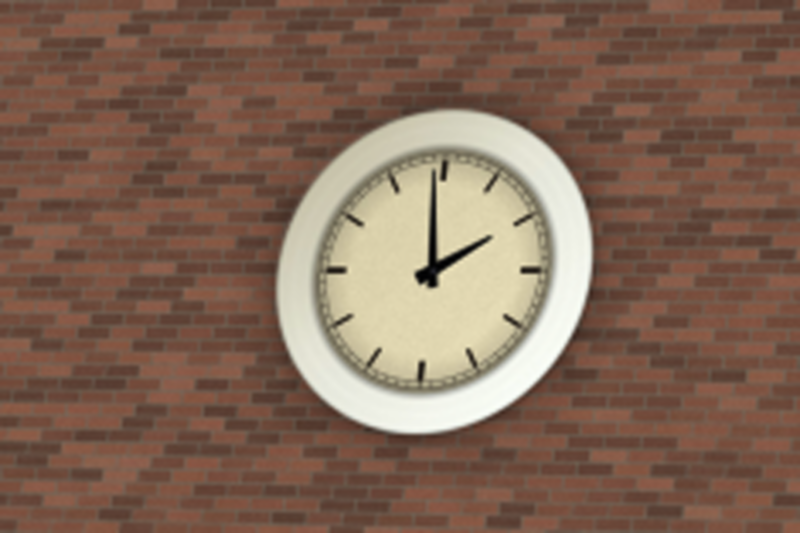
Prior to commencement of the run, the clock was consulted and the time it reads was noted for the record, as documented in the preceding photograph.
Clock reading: 1:59
